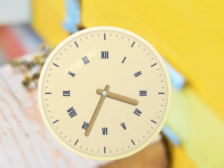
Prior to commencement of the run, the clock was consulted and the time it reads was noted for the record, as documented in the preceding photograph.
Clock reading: 3:34
